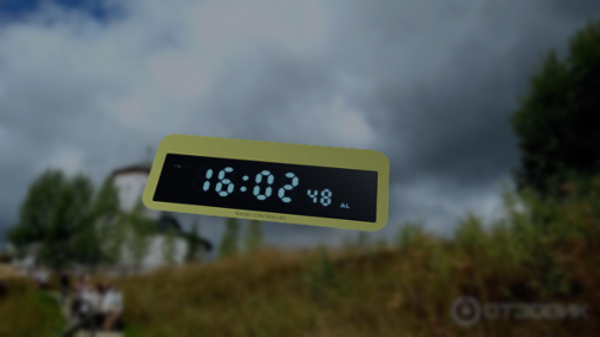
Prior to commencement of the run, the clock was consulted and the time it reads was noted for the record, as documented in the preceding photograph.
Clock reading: 16:02:48
